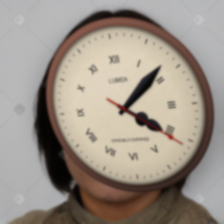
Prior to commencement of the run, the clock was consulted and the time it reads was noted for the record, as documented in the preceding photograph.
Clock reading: 4:08:21
